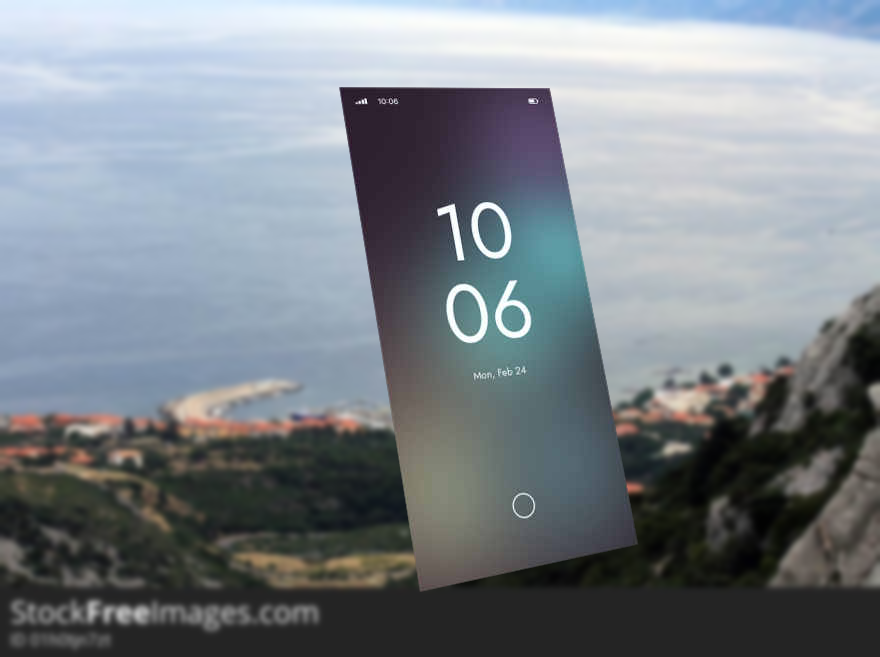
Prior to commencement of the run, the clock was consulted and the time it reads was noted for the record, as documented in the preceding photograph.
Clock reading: 10:06
